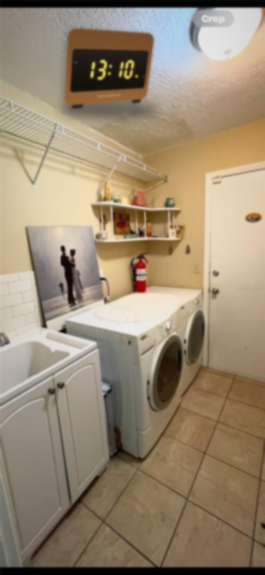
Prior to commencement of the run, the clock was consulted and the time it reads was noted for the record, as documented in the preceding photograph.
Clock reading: 13:10
